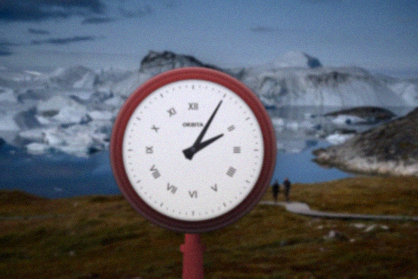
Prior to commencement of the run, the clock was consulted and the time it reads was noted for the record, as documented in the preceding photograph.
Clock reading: 2:05
